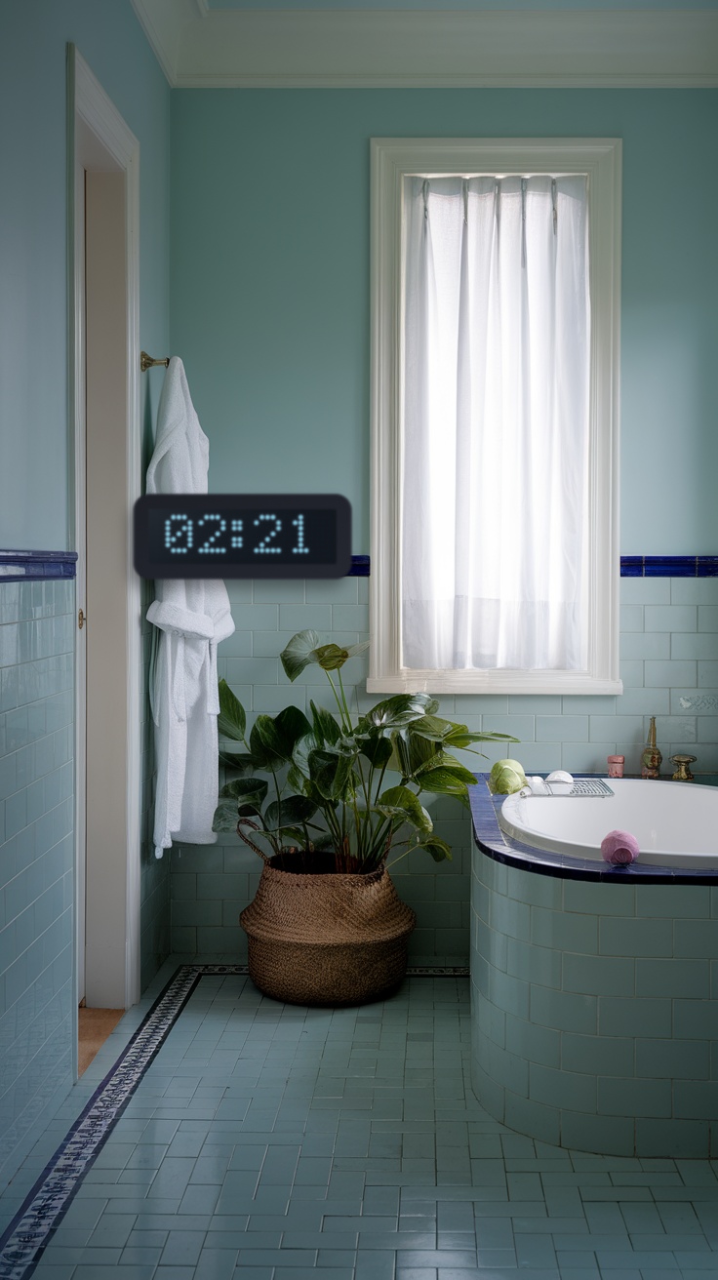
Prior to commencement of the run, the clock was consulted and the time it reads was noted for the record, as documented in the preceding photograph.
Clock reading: 2:21
